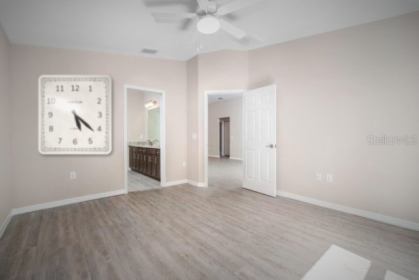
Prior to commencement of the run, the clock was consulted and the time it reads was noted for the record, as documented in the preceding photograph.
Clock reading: 5:22
